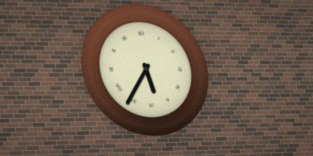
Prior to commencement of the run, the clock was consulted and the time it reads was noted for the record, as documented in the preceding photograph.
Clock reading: 5:36
